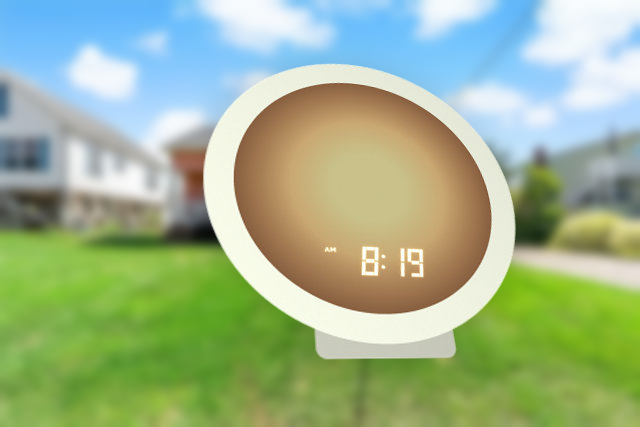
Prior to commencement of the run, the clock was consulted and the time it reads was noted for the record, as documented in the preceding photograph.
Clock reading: 8:19
